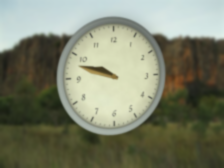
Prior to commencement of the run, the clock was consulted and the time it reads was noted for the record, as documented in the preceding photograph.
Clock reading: 9:48
